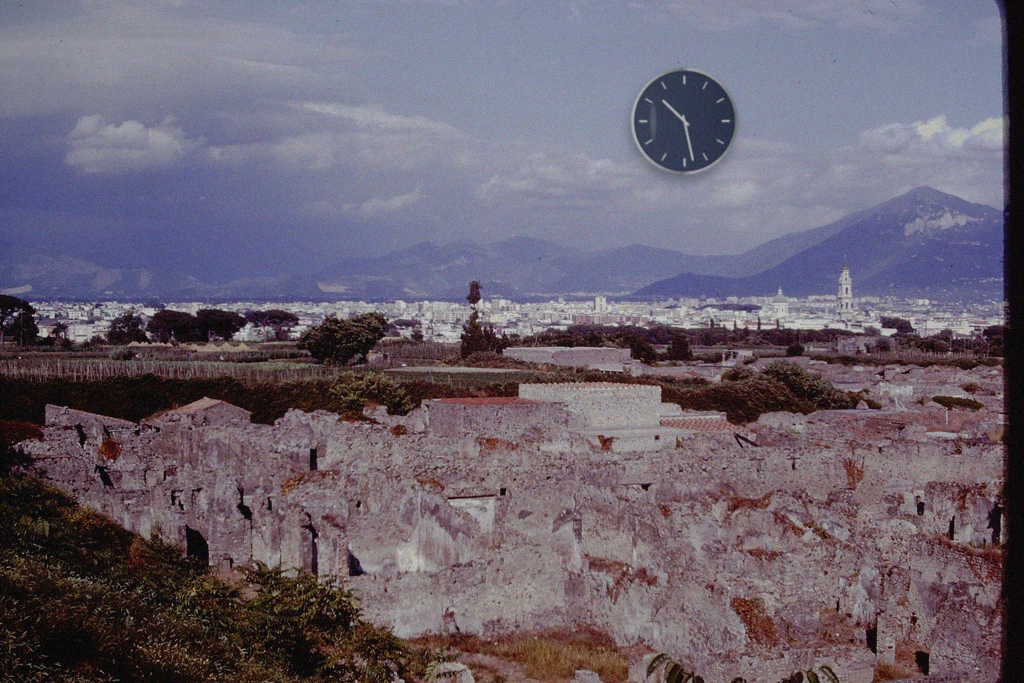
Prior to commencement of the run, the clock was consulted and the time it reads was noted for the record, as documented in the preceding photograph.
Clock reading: 10:28
